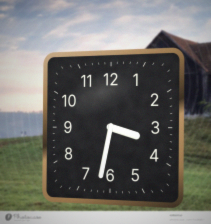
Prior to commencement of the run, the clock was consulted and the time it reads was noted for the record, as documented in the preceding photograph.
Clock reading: 3:32
